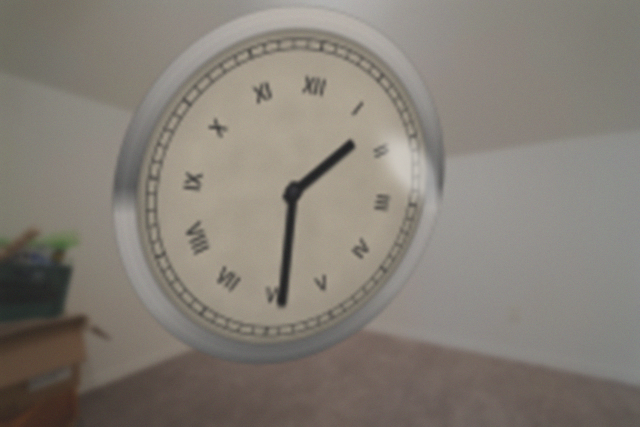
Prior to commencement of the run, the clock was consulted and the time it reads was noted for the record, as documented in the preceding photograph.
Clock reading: 1:29
